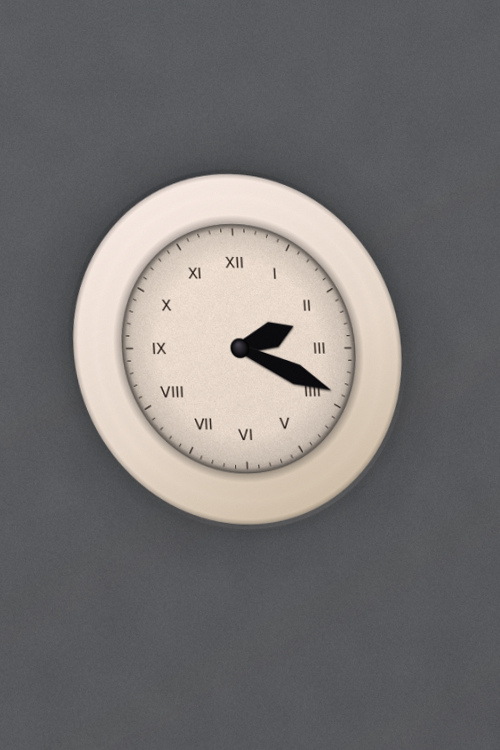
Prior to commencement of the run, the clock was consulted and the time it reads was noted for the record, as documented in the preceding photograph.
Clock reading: 2:19
